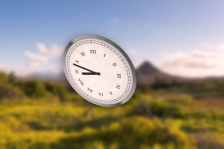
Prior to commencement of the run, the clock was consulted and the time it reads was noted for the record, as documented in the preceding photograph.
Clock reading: 8:48
